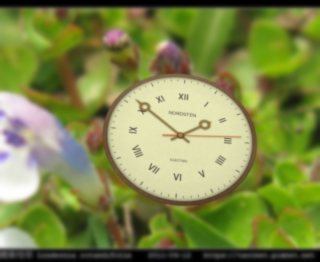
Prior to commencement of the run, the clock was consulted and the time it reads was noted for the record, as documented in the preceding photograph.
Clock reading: 1:51:14
